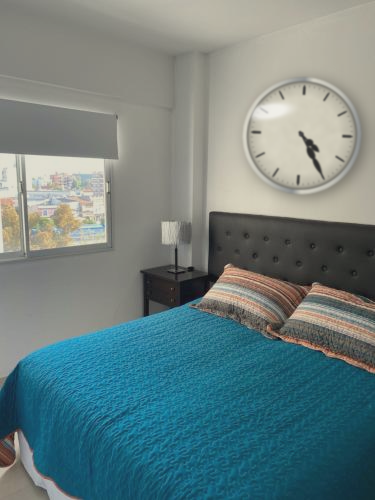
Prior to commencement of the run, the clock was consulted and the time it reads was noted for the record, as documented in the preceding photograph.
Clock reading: 4:25
